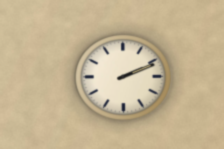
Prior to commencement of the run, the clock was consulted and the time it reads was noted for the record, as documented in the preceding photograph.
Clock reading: 2:11
